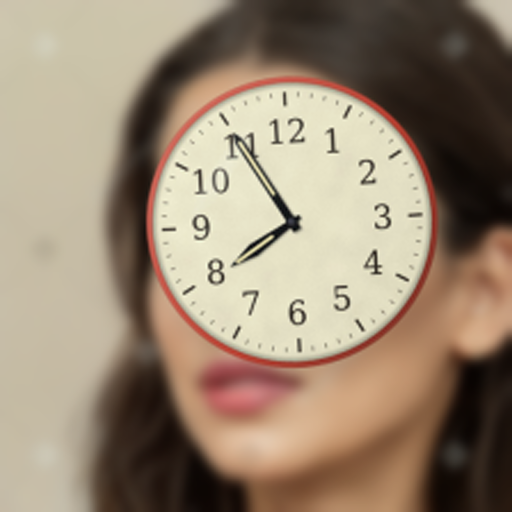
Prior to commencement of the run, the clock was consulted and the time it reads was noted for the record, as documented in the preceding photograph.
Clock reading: 7:55
